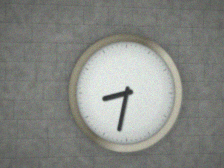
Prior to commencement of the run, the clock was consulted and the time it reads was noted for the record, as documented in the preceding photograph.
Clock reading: 8:32
